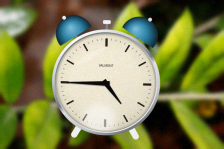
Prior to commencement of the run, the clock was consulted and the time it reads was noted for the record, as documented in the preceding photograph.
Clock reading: 4:45
